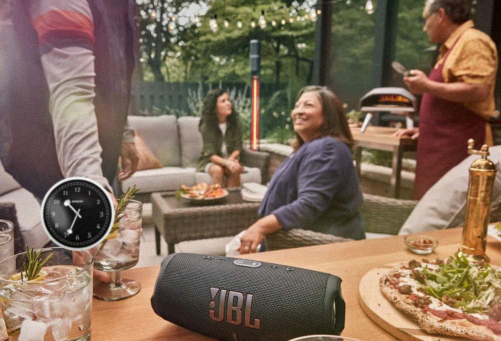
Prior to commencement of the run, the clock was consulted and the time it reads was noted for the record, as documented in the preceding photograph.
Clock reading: 10:34
